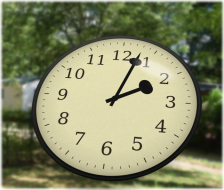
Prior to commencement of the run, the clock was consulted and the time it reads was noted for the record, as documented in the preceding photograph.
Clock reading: 2:03
